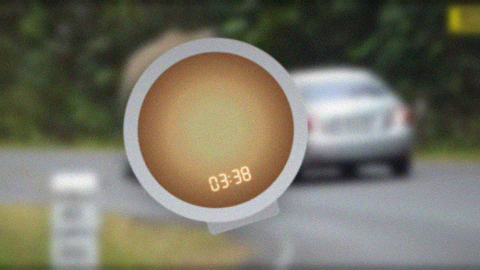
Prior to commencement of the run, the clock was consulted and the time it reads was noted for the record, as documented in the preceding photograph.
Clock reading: 3:38
